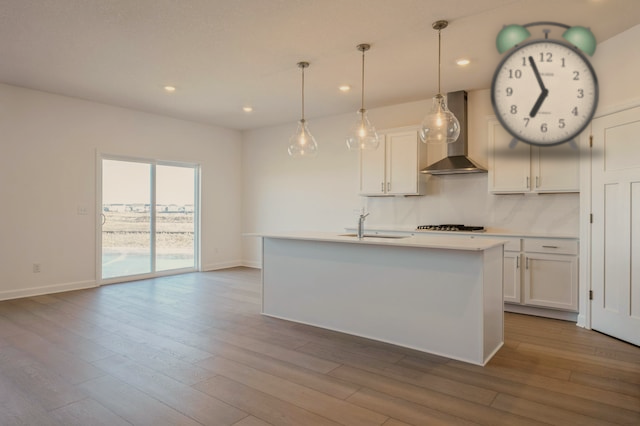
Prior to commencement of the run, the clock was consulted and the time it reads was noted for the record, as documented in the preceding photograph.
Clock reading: 6:56
